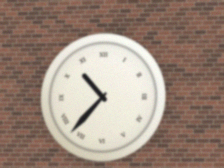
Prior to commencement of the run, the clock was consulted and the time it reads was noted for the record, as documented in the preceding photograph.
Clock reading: 10:37
